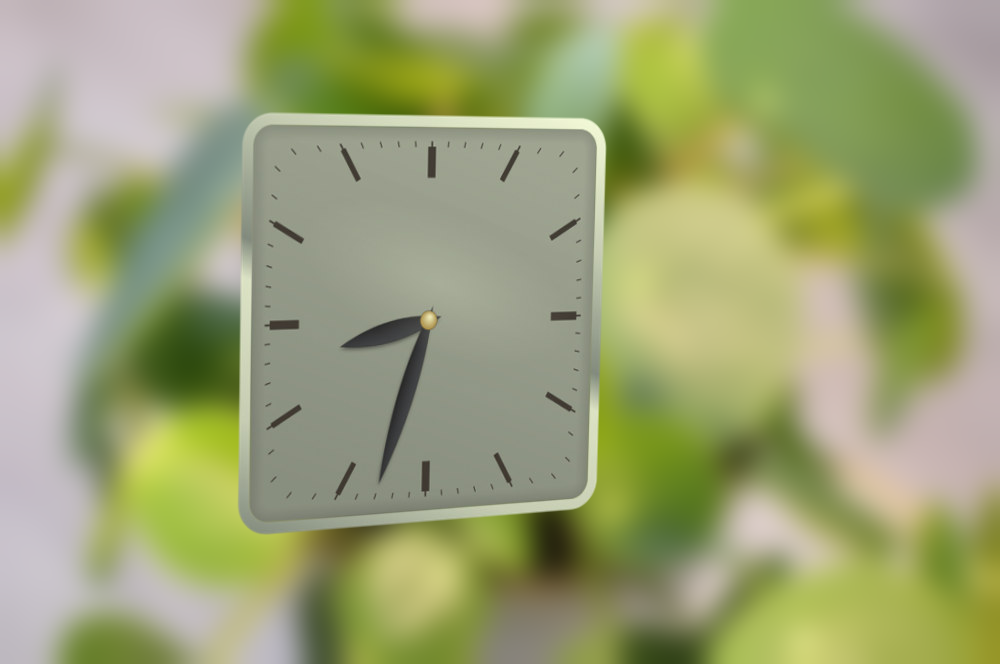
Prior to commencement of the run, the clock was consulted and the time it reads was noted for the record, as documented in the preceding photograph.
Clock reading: 8:33
